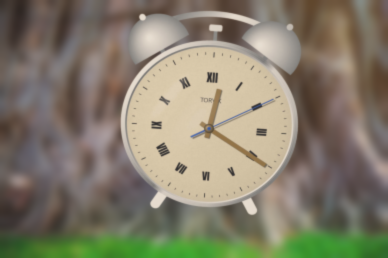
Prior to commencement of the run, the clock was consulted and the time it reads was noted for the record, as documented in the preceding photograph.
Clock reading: 12:20:10
